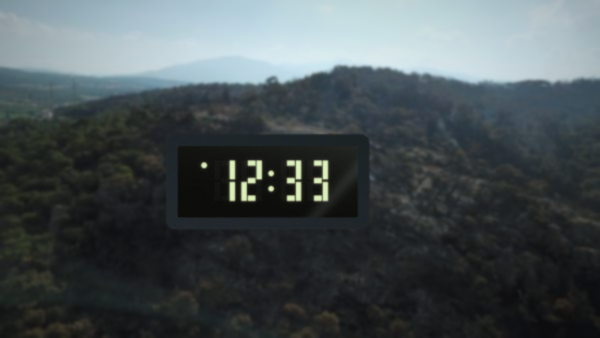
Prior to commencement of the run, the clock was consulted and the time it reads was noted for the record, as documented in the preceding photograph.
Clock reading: 12:33
